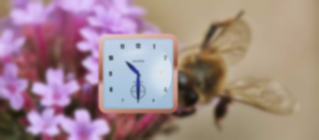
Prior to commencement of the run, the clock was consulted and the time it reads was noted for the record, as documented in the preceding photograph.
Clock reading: 10:30
